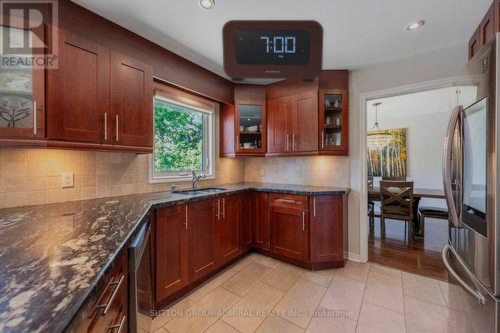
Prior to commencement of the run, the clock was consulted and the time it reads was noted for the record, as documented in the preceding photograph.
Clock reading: 7:00
